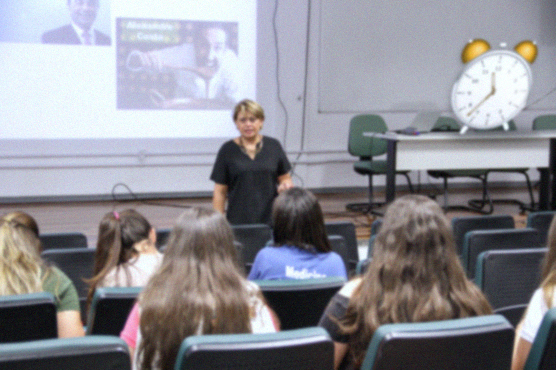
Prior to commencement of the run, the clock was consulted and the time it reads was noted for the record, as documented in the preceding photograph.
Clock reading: 11:37
